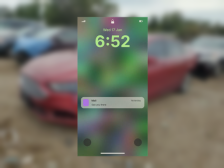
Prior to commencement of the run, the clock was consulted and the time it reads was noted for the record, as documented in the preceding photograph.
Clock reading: 6:52
